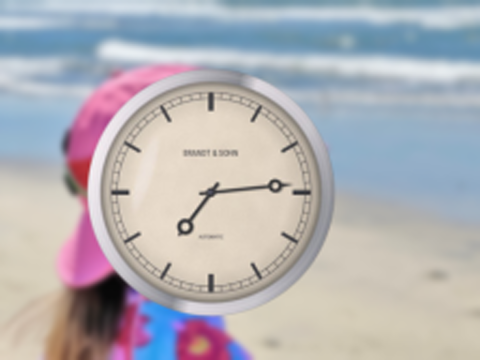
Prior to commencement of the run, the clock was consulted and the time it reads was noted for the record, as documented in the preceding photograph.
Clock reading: 7:14
